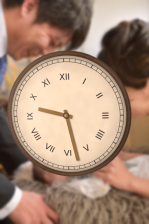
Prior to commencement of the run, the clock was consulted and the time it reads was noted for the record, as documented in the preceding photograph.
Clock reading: 9:28
